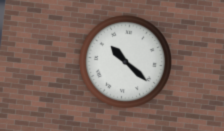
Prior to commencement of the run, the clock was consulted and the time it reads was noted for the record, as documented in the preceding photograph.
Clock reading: 10:21
